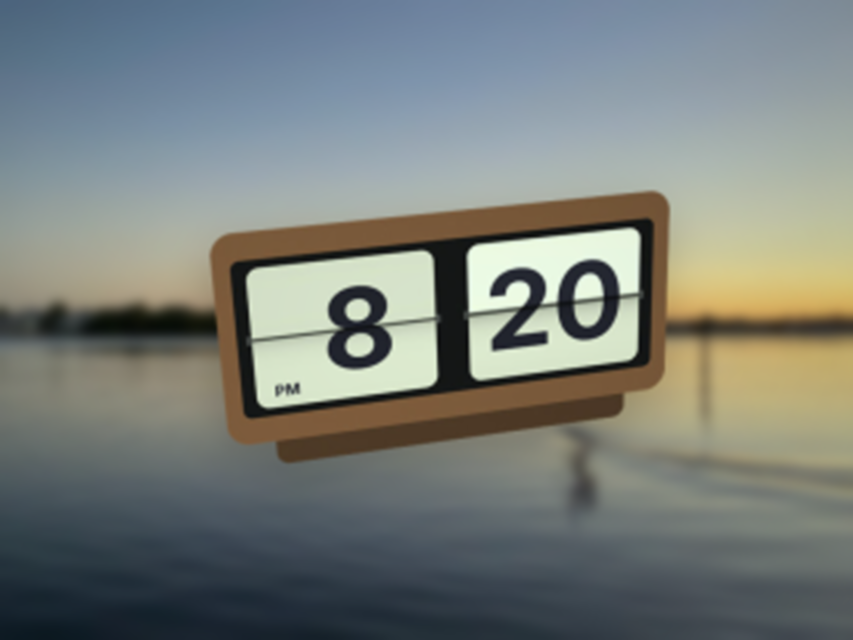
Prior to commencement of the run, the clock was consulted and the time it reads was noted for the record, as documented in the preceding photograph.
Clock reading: 8:20
